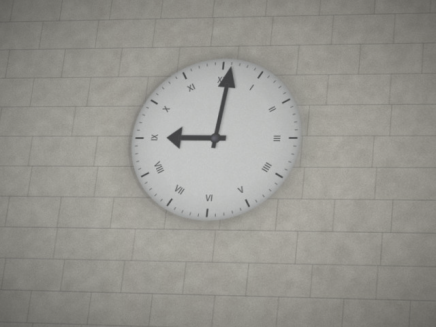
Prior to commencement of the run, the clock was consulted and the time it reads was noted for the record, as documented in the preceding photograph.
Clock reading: 9:01
